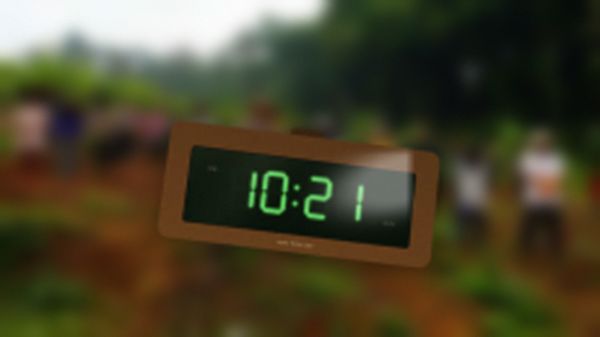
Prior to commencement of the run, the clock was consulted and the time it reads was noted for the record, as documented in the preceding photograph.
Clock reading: 10:21
